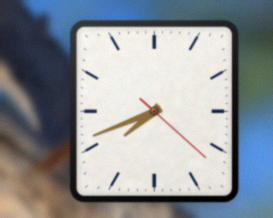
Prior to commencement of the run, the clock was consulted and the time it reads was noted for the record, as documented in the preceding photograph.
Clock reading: 7:41:22
